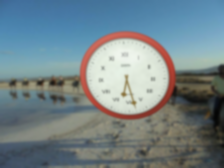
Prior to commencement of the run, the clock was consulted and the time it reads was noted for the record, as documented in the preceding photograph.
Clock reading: 6:28
